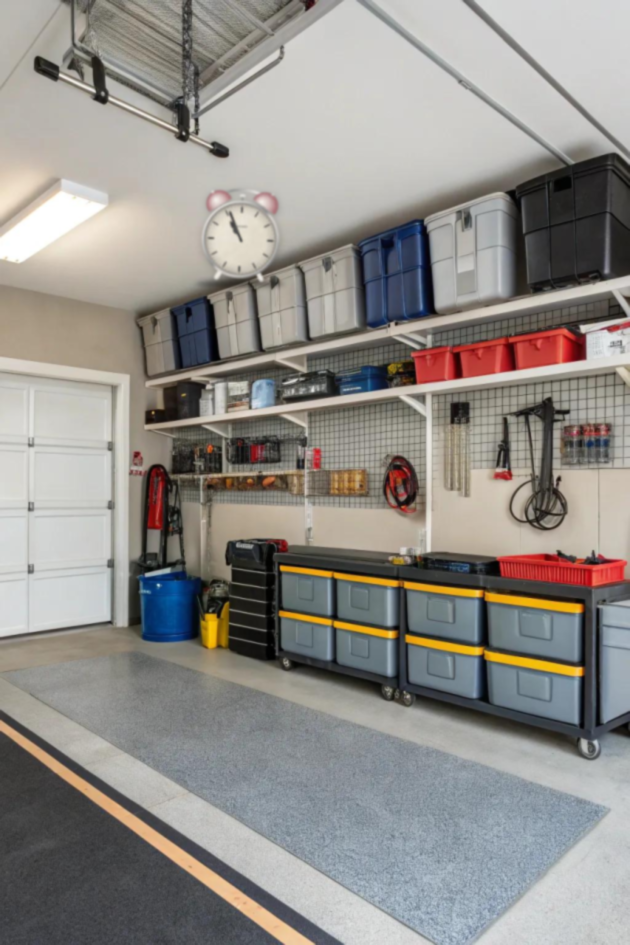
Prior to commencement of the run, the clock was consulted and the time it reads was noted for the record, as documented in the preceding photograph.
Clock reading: 10:56
